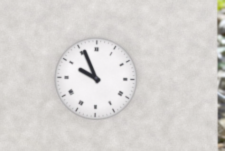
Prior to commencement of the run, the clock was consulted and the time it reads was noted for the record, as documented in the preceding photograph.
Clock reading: 9:56
